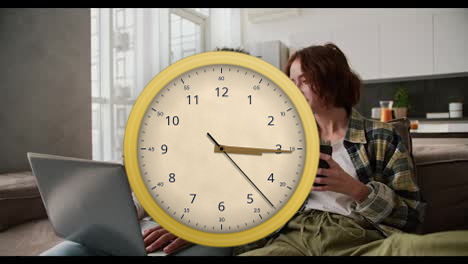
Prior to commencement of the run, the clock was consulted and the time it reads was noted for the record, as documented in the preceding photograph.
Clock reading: 3:15:23
